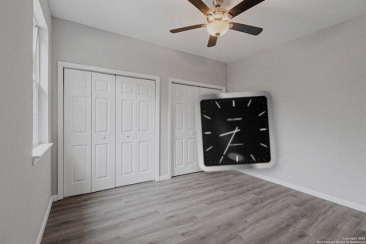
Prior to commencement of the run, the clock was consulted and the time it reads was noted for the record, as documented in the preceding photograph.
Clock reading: 8:35
